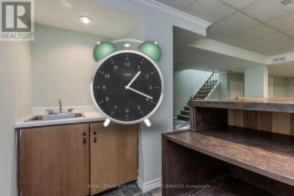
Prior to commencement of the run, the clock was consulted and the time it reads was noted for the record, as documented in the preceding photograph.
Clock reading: 1:19
